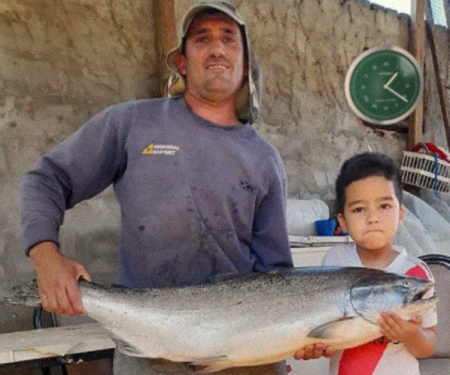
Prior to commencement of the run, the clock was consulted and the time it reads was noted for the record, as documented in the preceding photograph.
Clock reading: 1:21
